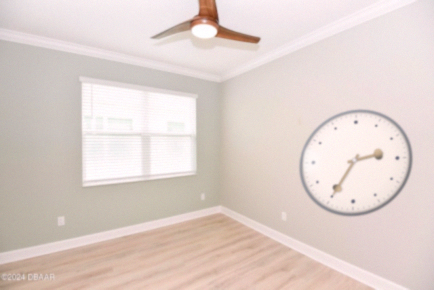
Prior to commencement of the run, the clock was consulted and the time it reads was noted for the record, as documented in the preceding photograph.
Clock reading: 2:35
